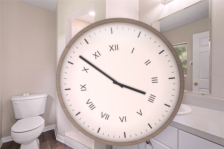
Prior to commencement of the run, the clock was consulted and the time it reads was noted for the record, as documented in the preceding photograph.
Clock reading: 3:52
